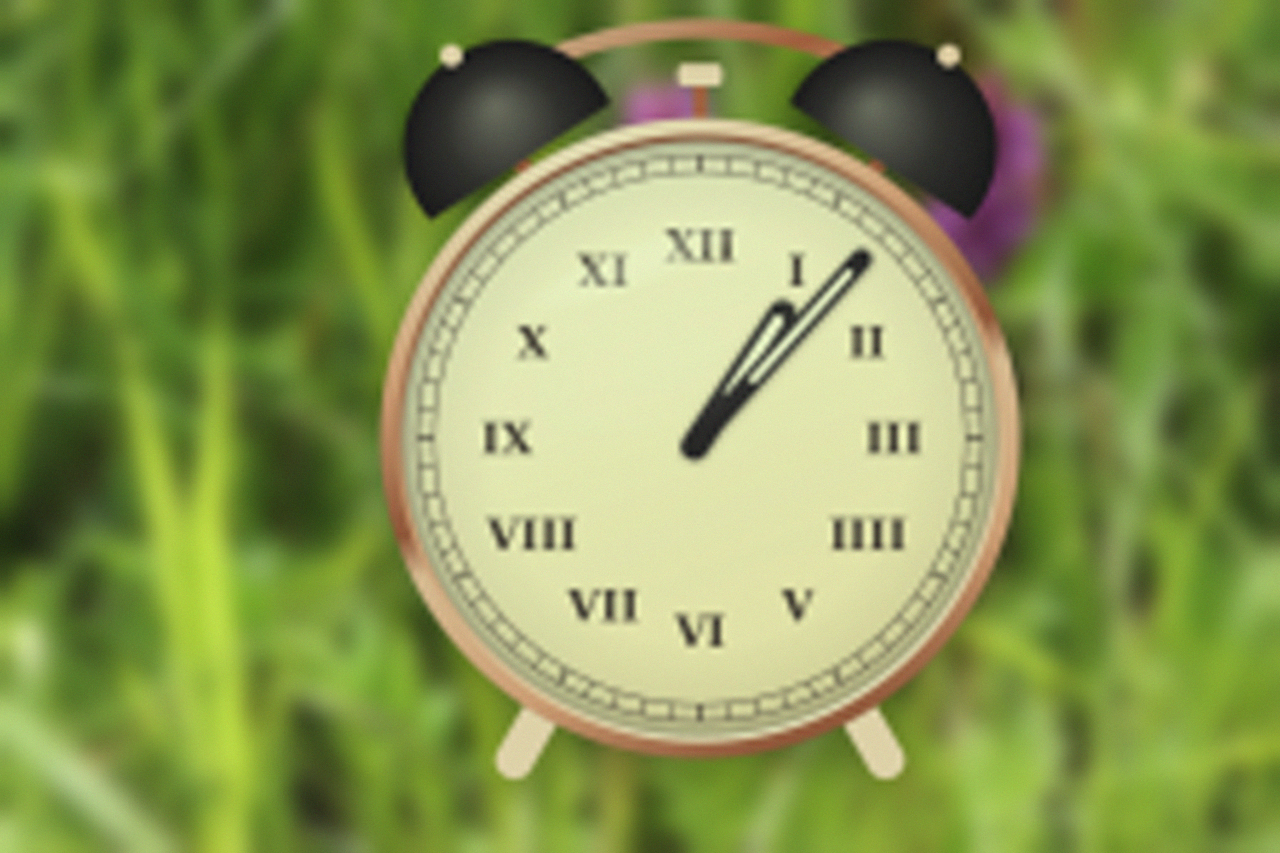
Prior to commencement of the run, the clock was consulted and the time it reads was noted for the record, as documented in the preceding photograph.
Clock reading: 1:07
